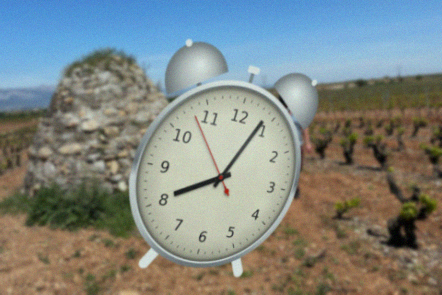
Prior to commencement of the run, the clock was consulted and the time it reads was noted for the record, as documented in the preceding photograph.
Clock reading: 8:03:53
